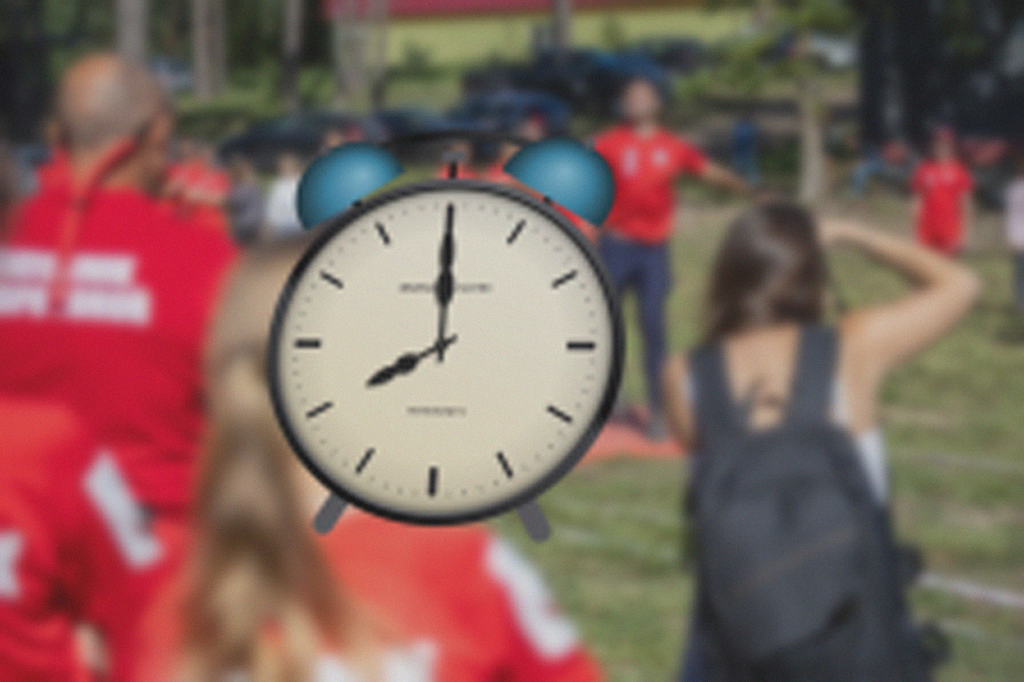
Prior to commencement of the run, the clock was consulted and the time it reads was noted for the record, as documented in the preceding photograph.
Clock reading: 8:00
